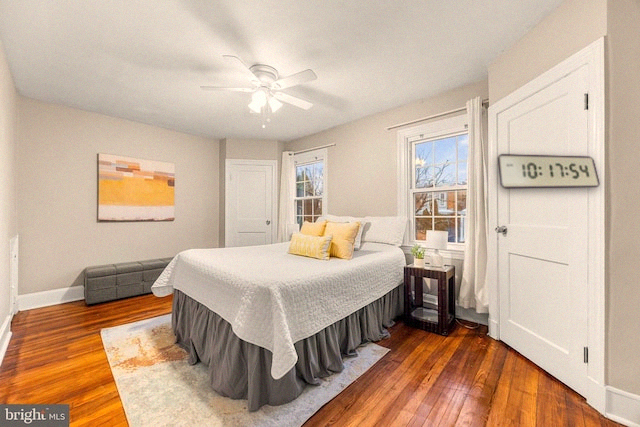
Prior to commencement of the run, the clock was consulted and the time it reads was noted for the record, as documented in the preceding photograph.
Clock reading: 10:17:54
